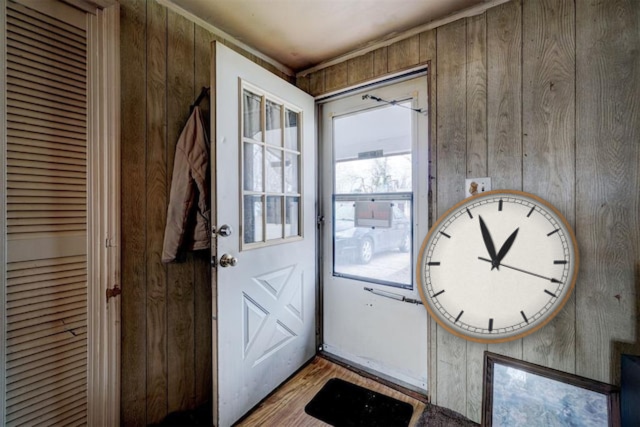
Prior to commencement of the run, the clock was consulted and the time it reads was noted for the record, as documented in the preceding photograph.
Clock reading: 12:56:18
